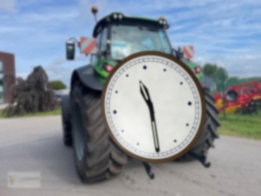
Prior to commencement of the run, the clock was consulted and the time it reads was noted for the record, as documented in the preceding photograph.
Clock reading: 11:30
